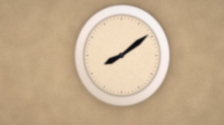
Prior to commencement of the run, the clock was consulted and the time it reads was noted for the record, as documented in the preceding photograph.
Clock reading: 8:09
